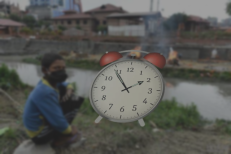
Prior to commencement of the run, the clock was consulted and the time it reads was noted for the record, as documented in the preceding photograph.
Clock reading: 1:54
